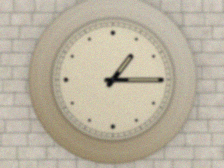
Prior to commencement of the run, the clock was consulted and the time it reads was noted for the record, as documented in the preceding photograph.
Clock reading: 1:15
